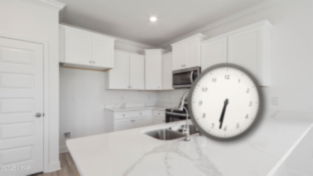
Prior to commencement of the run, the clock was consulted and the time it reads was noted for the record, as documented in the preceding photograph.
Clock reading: 6:32
